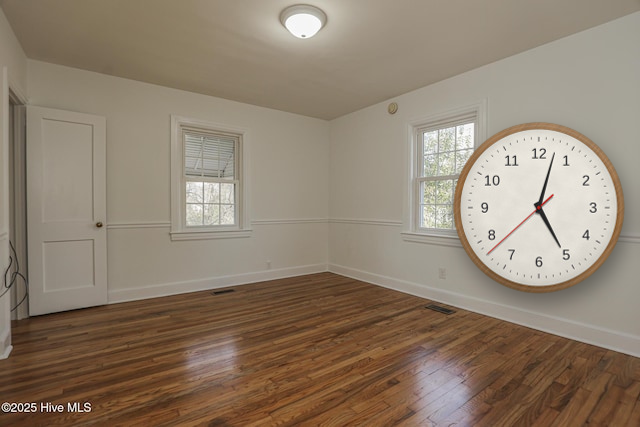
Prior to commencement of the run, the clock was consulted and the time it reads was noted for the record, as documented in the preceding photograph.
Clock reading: 5:02:38
